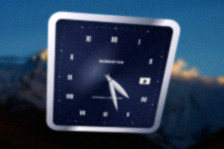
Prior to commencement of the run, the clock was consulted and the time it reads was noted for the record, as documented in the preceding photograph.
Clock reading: 4:27
